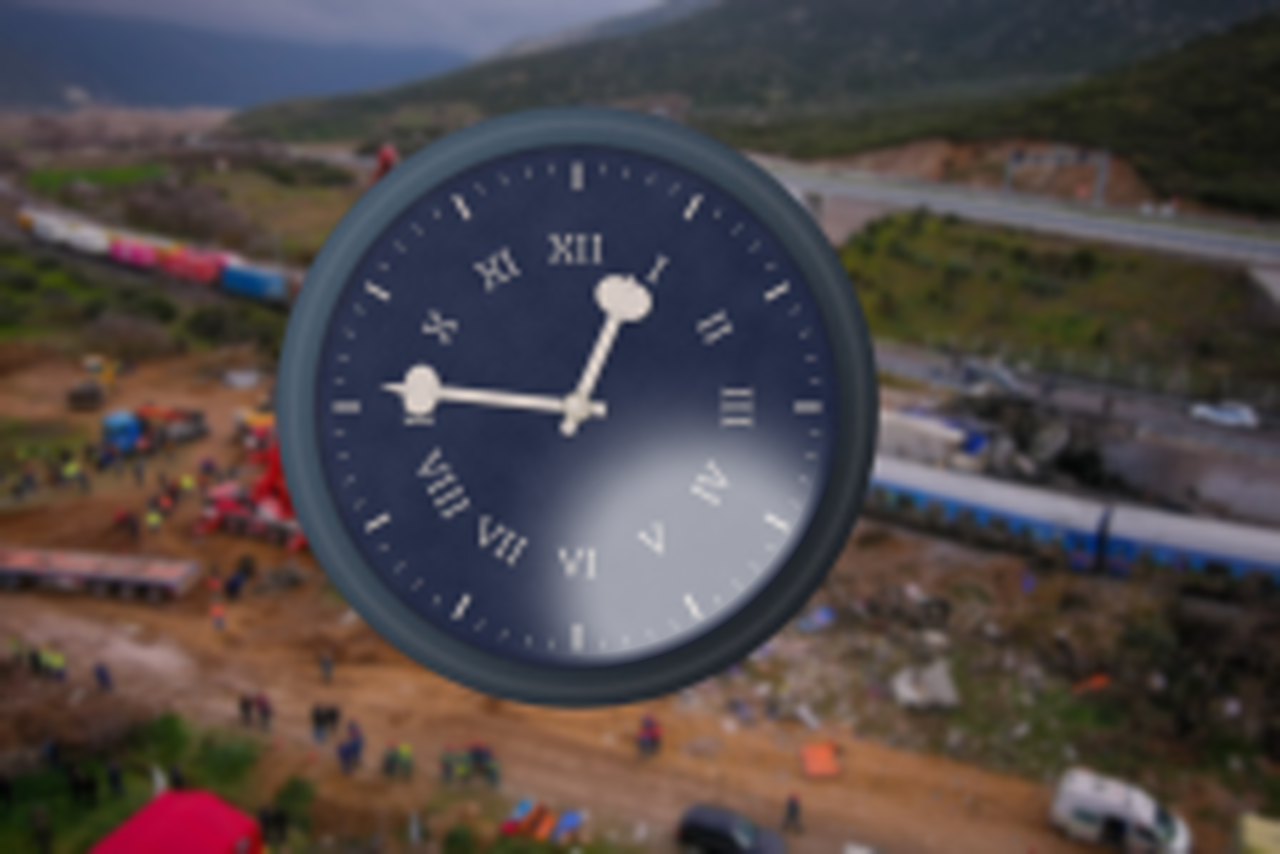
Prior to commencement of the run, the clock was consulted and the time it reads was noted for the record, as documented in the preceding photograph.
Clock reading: 12:46
